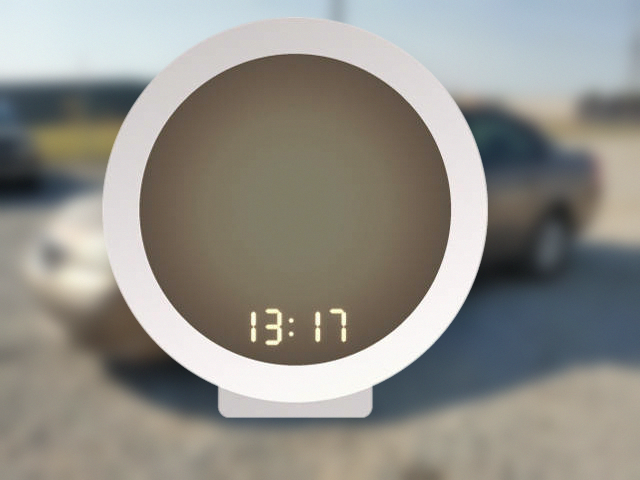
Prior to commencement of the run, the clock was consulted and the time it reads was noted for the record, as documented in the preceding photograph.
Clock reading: 13:17
